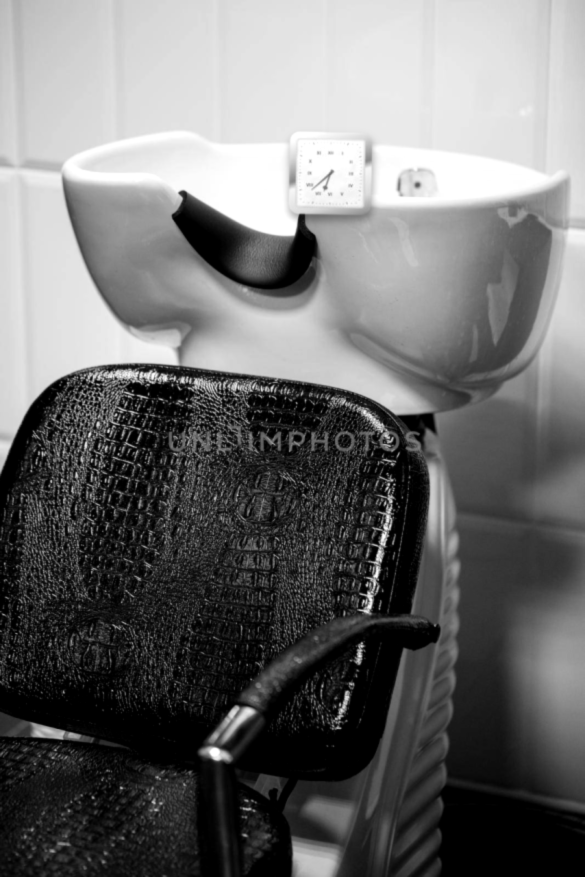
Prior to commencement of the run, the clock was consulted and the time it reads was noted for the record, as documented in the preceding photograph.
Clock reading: 6:38
